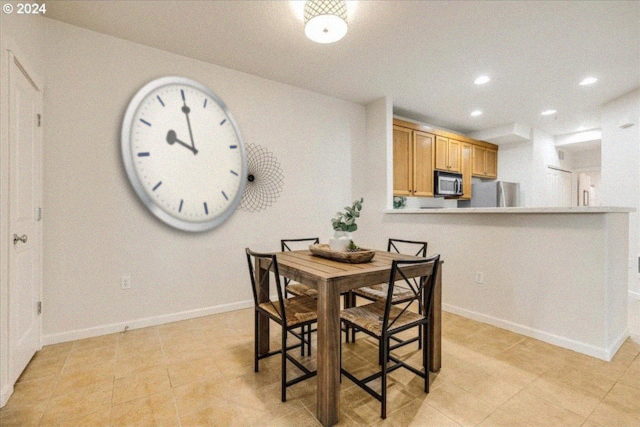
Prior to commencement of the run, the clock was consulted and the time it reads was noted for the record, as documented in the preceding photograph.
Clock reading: 10:00
